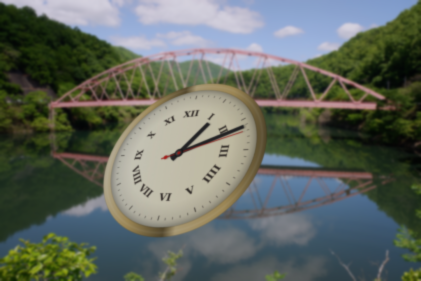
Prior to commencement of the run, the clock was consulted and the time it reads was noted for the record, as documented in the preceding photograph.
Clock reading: 1:11:12
